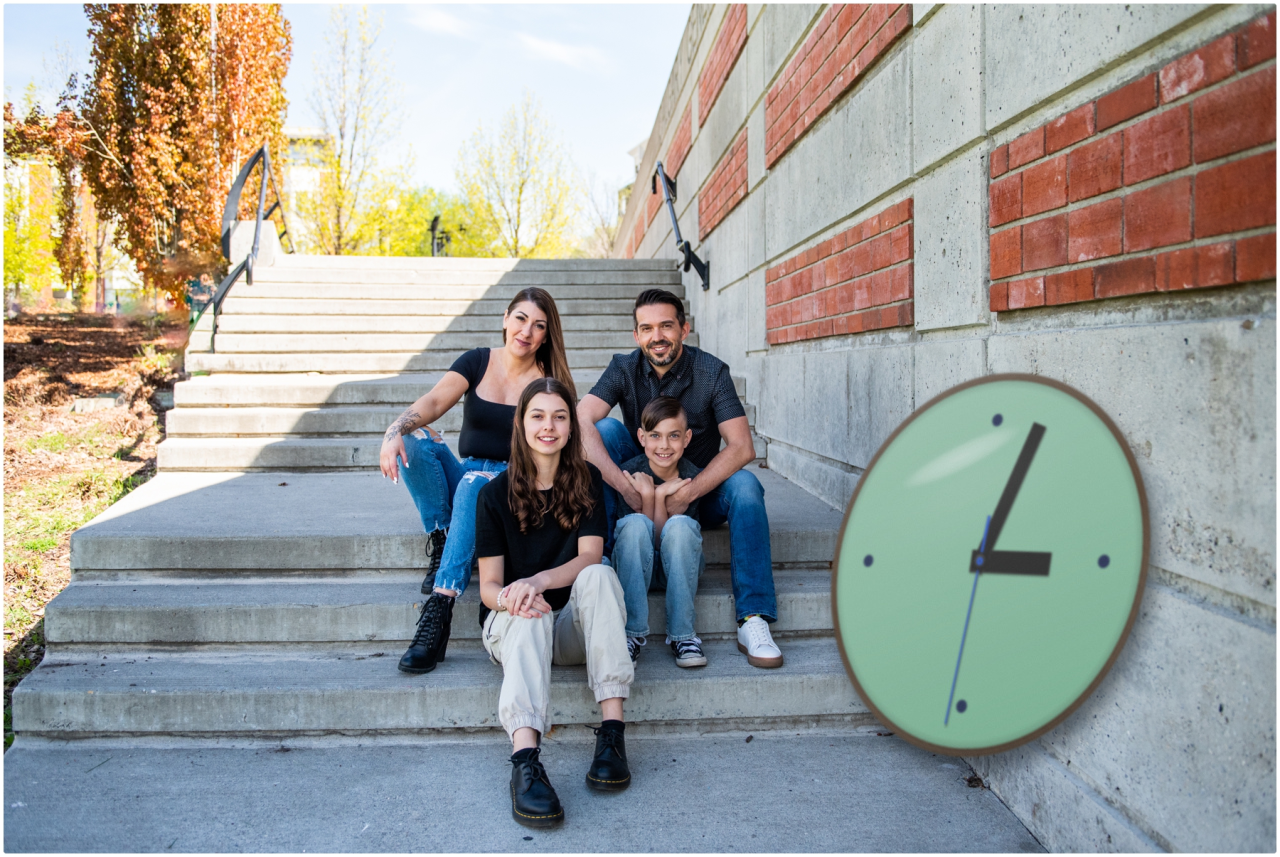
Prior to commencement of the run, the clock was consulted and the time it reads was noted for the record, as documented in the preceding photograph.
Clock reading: 3:03:31
